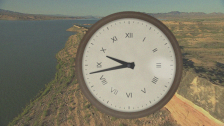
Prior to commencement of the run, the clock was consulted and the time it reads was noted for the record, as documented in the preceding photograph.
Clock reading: 9:43
